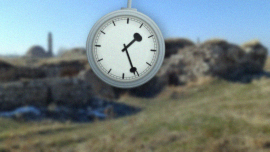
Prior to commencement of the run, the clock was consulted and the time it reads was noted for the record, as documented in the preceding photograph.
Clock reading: 1:26
